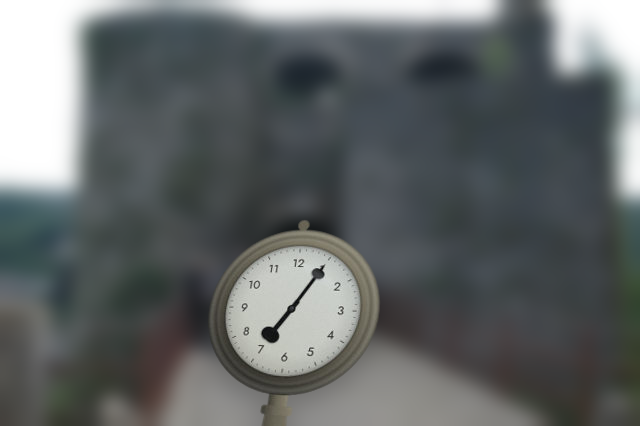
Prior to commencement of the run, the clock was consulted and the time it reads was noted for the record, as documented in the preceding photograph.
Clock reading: 7:05
